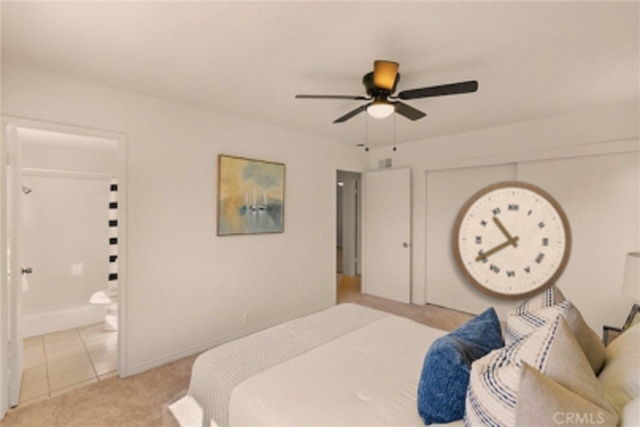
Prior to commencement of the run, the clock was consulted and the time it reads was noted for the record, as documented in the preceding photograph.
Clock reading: 10:40
